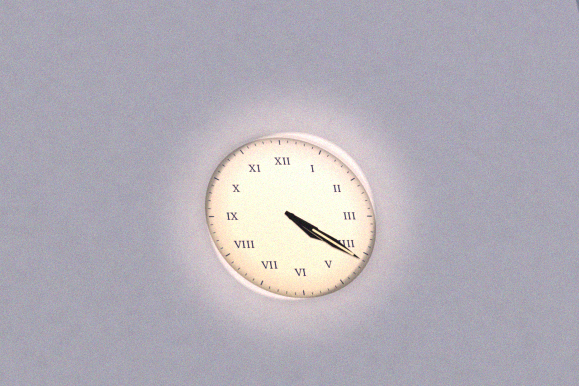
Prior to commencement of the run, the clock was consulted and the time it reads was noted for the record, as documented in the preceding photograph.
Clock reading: 4:21
